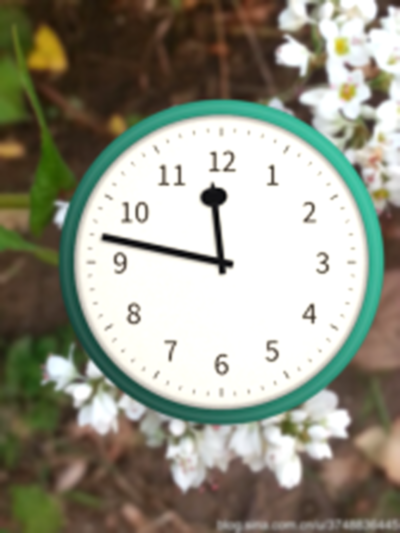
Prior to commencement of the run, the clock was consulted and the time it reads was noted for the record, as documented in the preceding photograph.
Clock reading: 11:47
